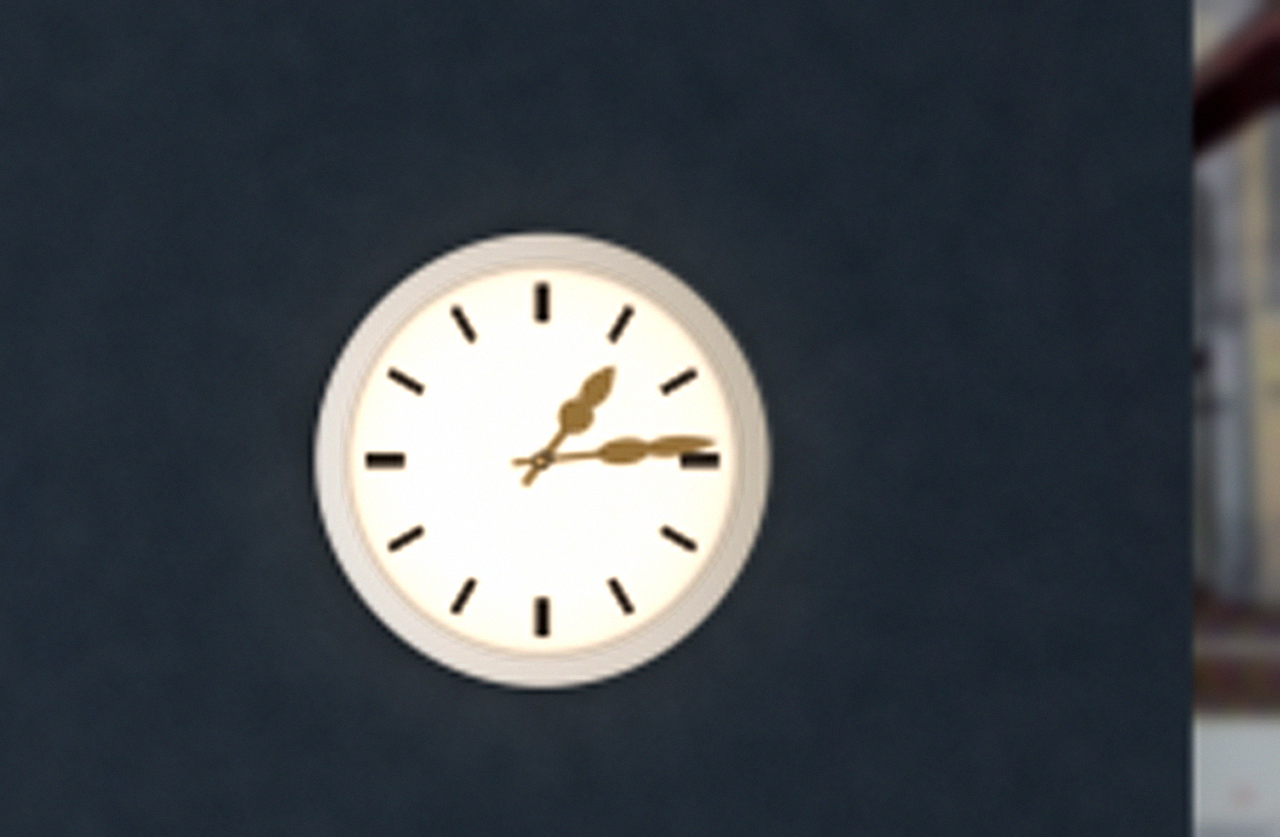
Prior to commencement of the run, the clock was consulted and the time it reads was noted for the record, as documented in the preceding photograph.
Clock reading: 1:14
